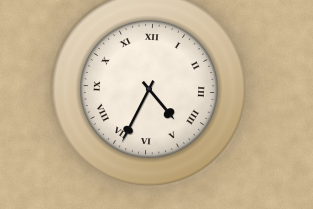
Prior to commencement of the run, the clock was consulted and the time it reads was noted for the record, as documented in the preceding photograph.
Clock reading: 4:34
